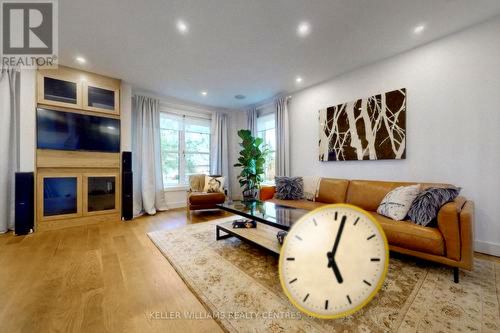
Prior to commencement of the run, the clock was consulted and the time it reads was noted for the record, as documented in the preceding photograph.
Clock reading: 5:02
